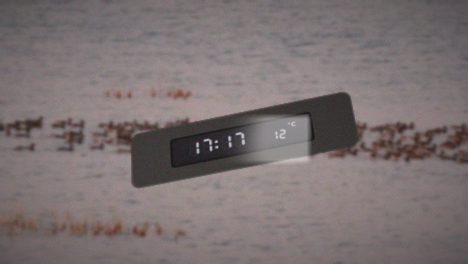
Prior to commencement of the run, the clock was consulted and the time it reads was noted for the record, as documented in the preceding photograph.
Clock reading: 17:17
